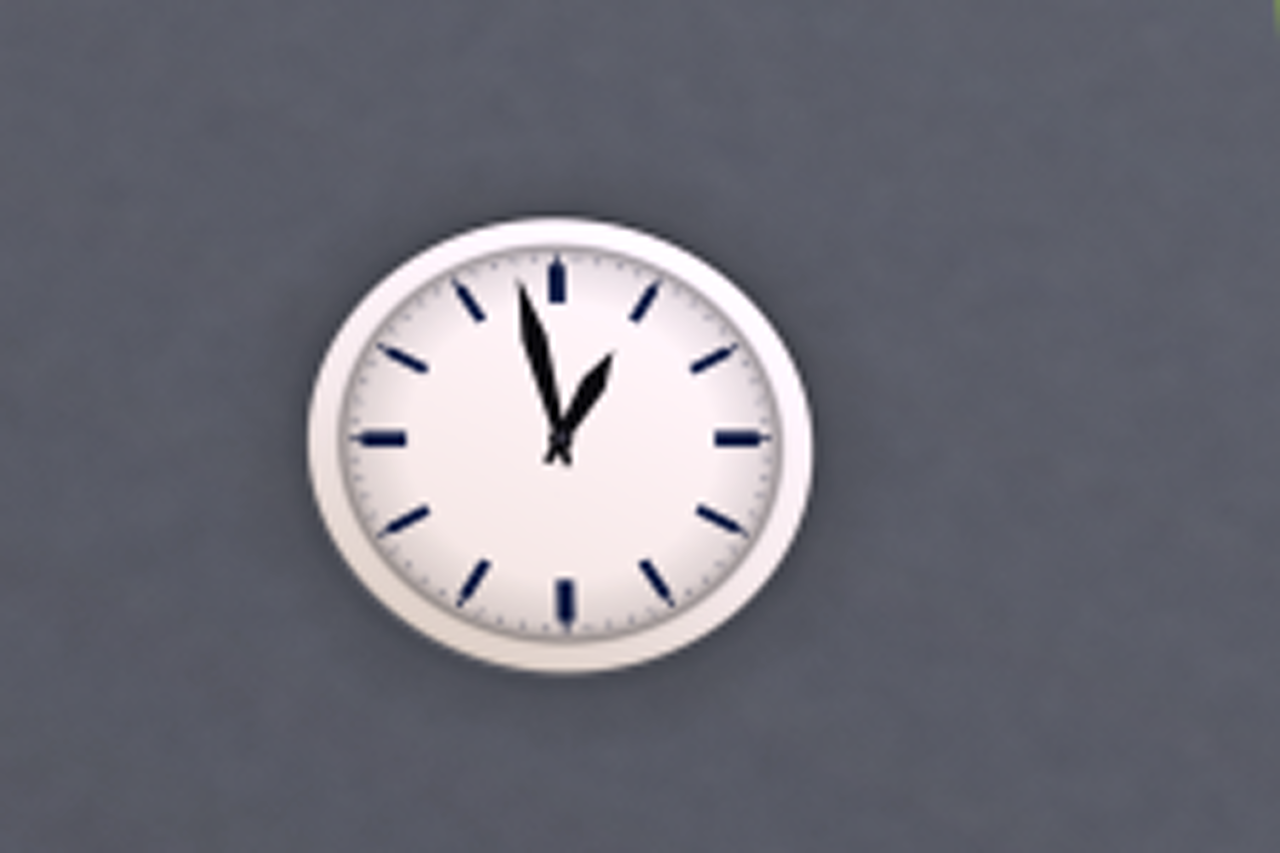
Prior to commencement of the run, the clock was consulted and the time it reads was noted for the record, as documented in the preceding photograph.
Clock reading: 12:58
